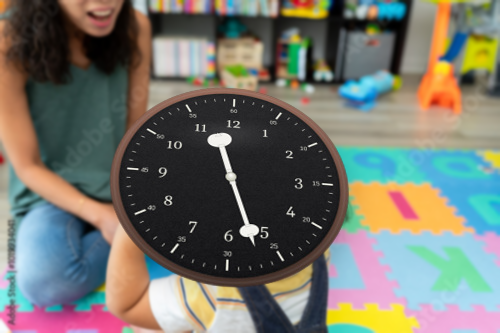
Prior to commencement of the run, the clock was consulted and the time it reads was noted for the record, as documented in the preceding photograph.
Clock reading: 11:27
